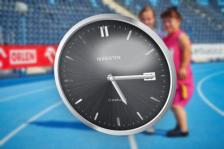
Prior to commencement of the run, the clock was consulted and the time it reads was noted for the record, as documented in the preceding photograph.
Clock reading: 5:15
